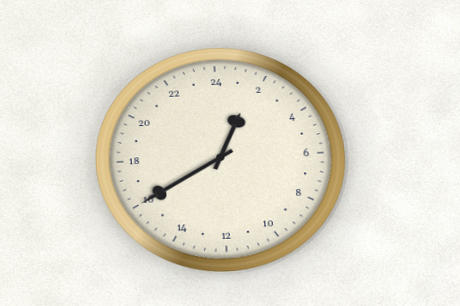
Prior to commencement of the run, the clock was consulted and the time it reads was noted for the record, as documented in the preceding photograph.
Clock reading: 1:40
